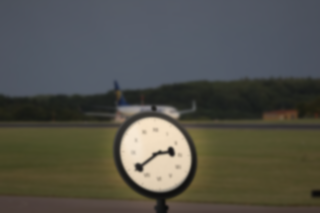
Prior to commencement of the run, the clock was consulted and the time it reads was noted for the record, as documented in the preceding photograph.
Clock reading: 2:39
